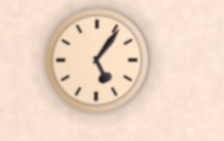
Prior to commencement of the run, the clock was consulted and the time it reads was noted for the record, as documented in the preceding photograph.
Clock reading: 5:06
